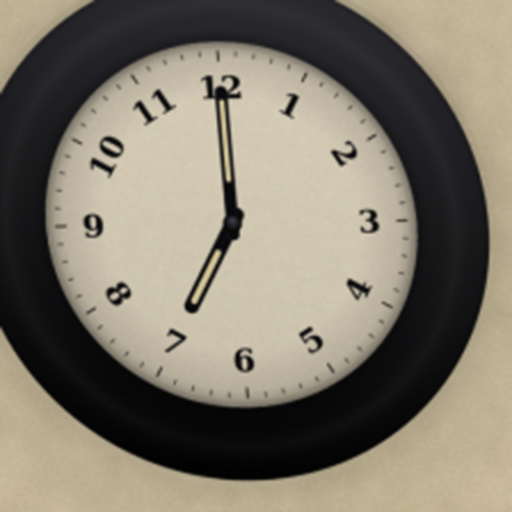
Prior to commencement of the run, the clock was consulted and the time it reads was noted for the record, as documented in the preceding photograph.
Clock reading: 7:00
